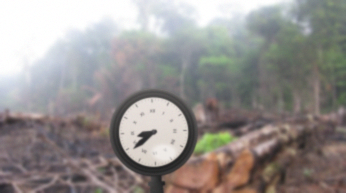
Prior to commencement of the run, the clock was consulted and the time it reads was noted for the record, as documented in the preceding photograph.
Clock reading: 8:39
